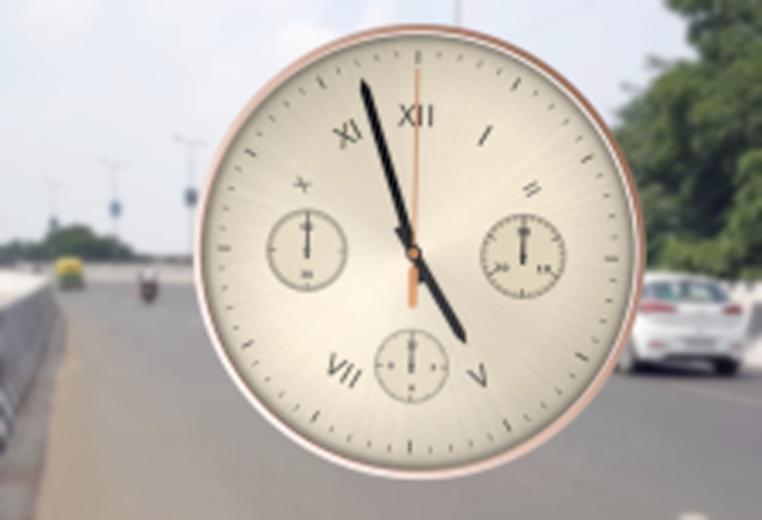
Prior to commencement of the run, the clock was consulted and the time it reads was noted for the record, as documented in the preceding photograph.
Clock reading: 4:57
